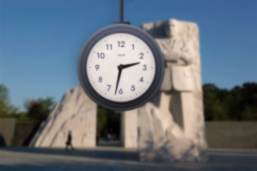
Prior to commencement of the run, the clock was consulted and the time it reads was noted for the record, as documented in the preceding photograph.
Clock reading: 2:32
